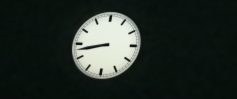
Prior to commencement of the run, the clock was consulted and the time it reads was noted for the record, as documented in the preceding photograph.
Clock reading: 8:43
